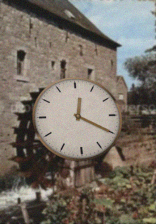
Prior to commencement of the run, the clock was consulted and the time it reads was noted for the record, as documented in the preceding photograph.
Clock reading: 12:20
